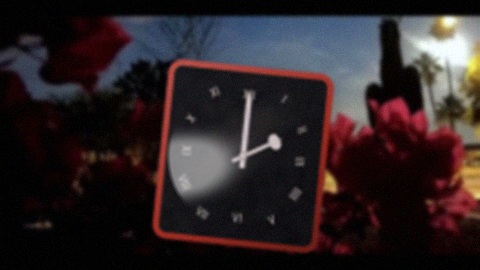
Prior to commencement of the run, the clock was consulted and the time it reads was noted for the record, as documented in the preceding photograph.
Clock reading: 2:00
